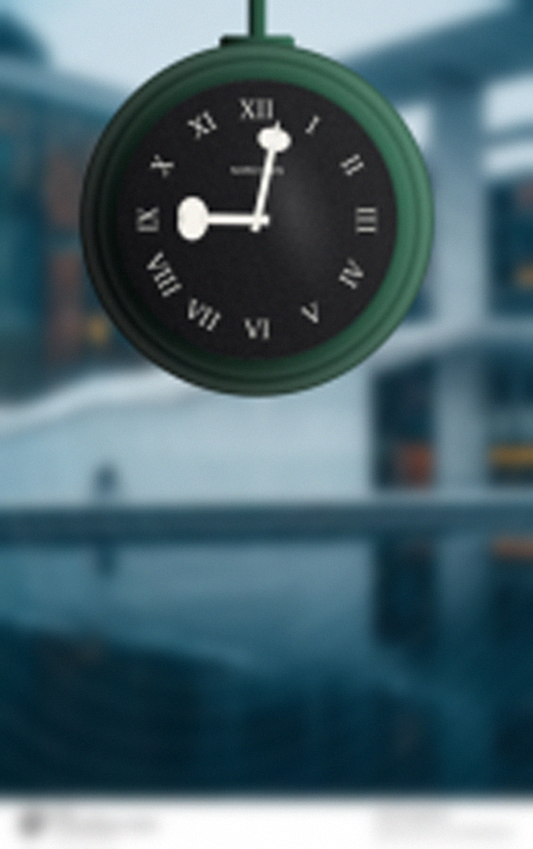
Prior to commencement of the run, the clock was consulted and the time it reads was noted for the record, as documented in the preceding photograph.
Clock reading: 9:02
